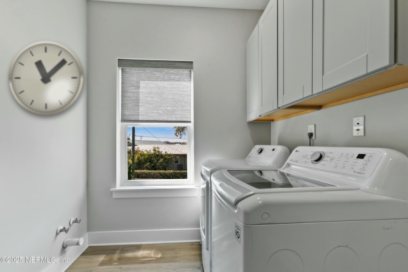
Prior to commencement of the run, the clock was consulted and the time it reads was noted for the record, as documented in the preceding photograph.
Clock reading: 11:08
